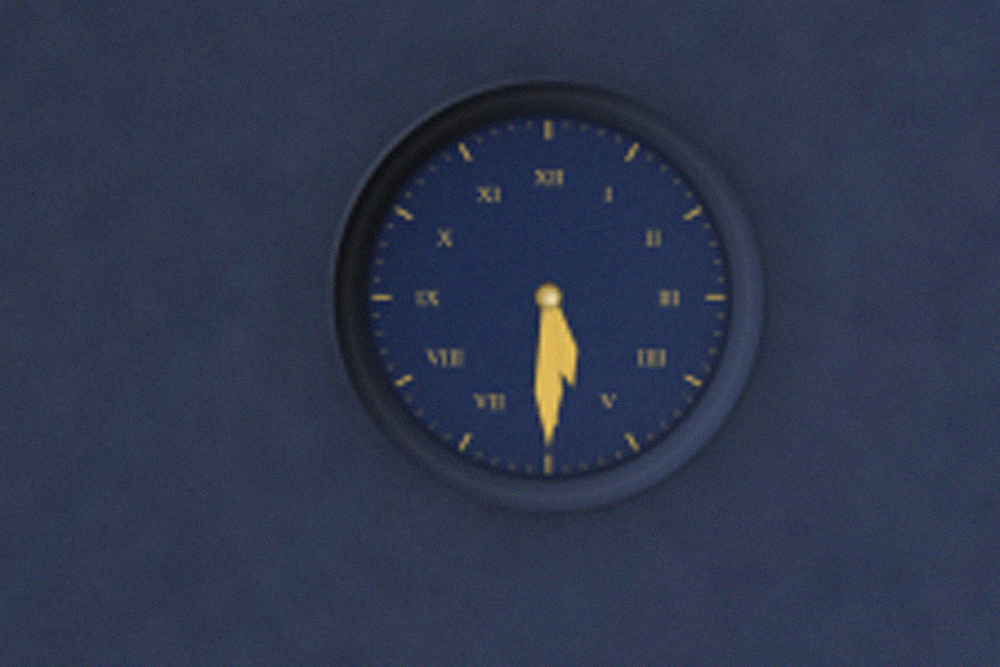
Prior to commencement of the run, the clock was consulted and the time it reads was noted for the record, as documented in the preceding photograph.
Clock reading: 5:30
